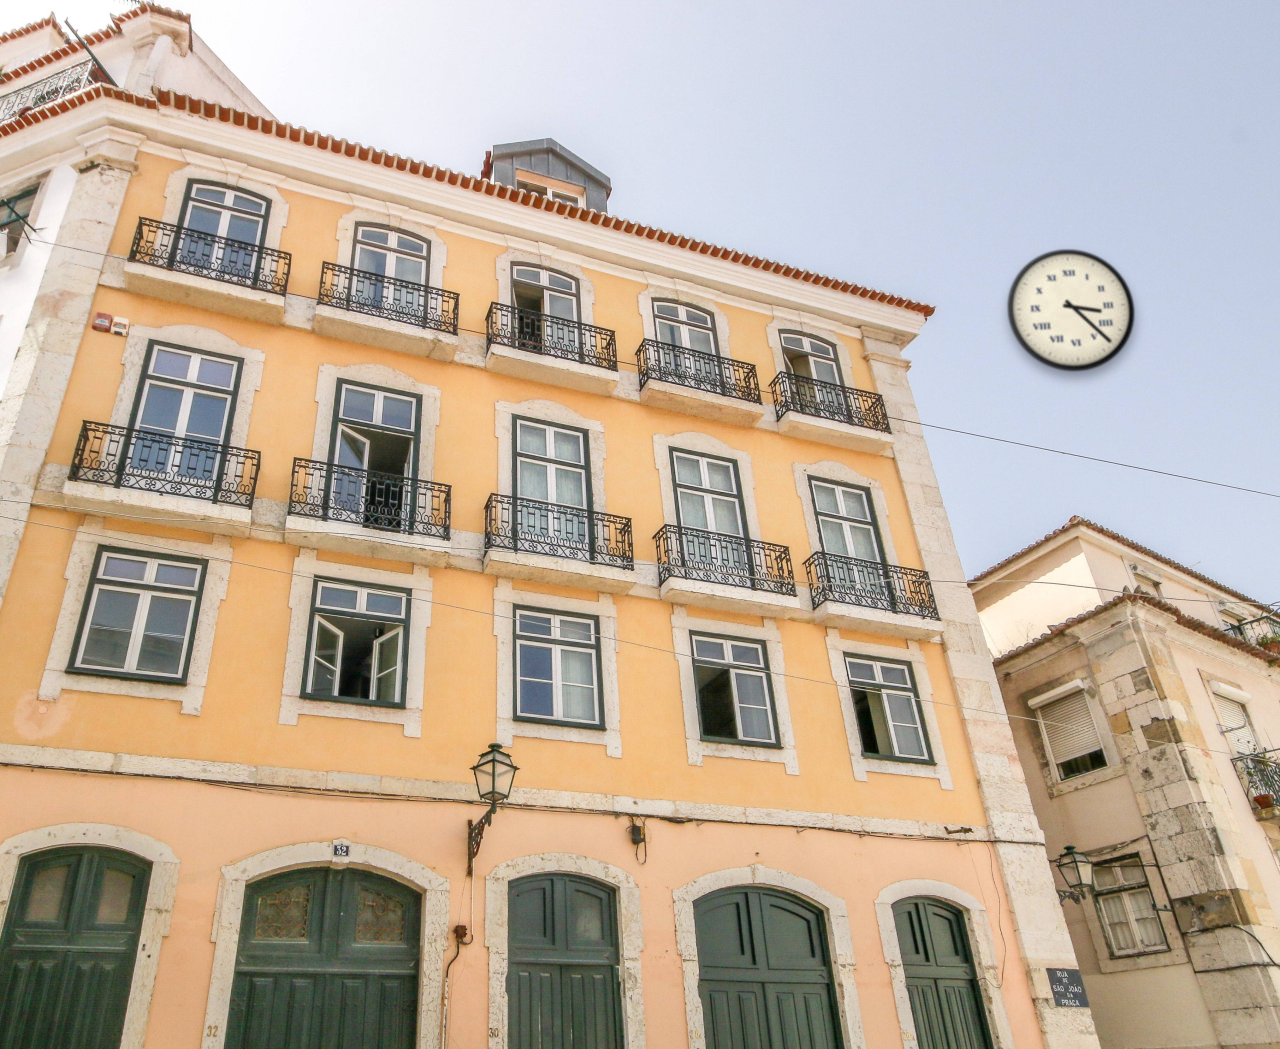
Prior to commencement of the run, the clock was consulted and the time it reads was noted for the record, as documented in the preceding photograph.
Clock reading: 3:23
